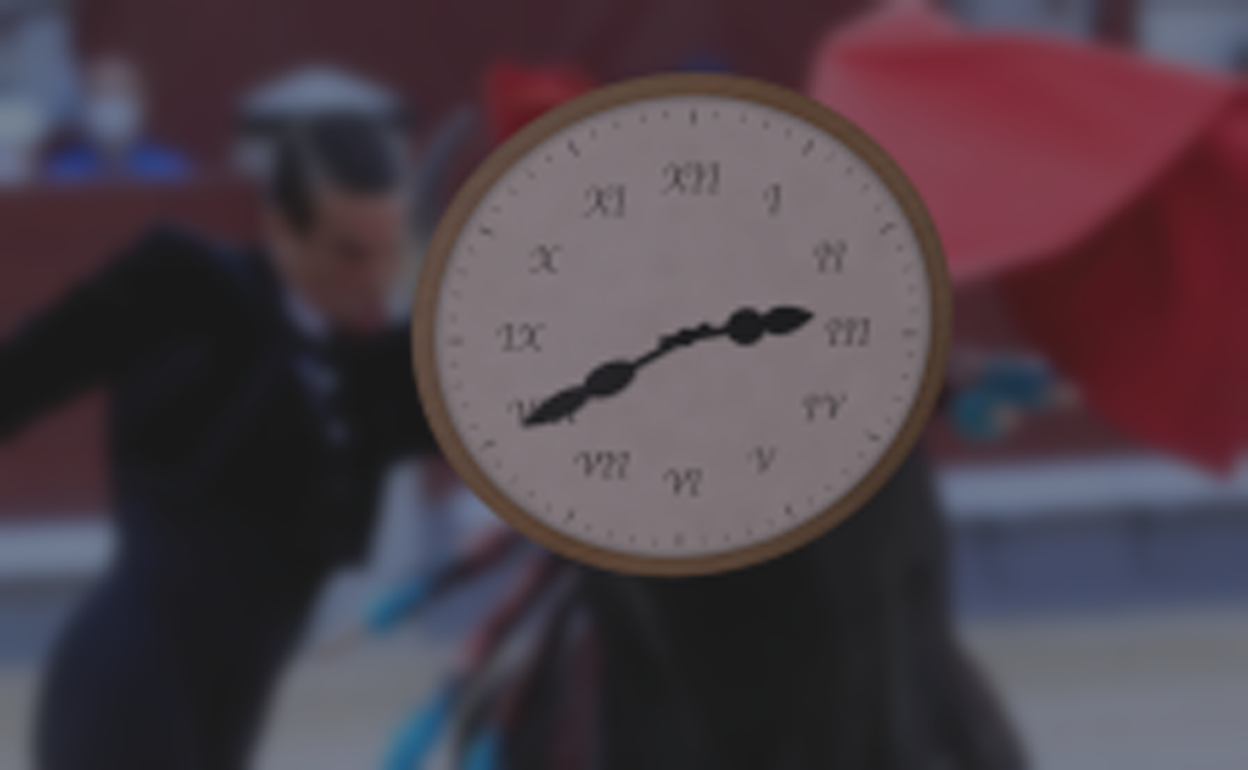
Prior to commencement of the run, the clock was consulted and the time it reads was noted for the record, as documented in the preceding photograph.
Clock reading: 2:40
